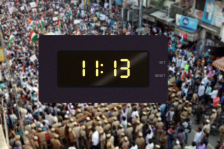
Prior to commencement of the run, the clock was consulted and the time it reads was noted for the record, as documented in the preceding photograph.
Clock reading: 11:13
